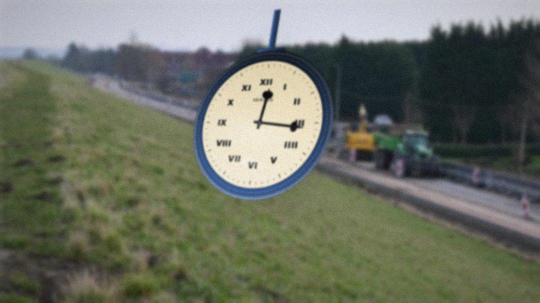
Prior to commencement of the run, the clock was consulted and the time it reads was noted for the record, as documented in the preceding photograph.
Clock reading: 12:16
